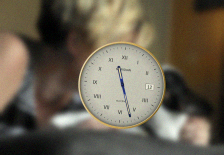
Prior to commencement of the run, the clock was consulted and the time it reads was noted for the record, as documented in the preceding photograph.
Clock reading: 11:27
